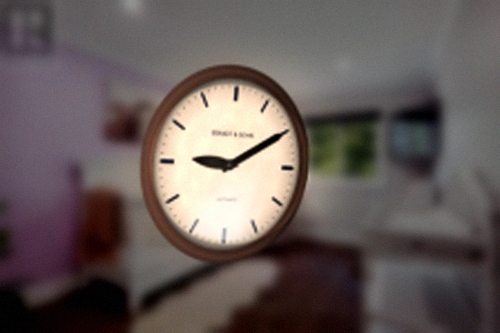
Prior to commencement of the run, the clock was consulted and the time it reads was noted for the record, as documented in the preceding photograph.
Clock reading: 9:10
